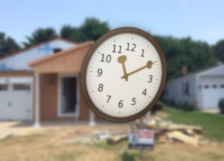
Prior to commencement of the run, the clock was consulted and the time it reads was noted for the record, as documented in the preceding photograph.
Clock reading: 11:10
